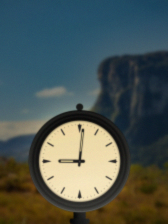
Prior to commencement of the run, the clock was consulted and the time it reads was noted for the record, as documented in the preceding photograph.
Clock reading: 9:01
